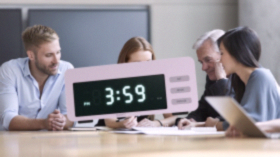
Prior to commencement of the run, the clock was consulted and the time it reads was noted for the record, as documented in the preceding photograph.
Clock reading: 3:59
